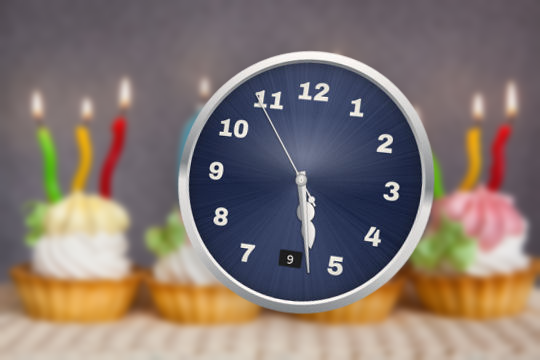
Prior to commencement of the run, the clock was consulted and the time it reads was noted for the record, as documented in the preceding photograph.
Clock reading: 5:27:54
